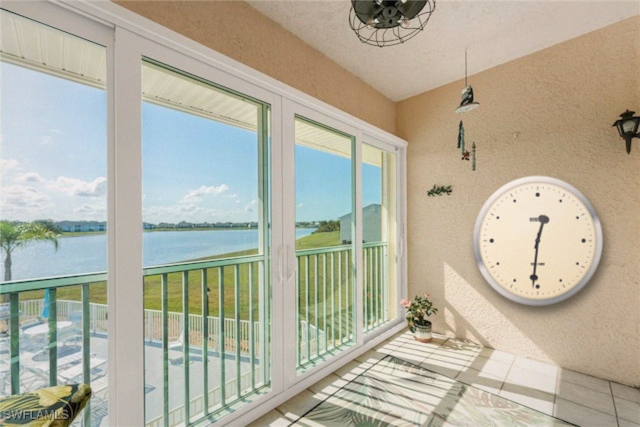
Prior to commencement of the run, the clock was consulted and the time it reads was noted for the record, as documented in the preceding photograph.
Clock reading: 12:31
